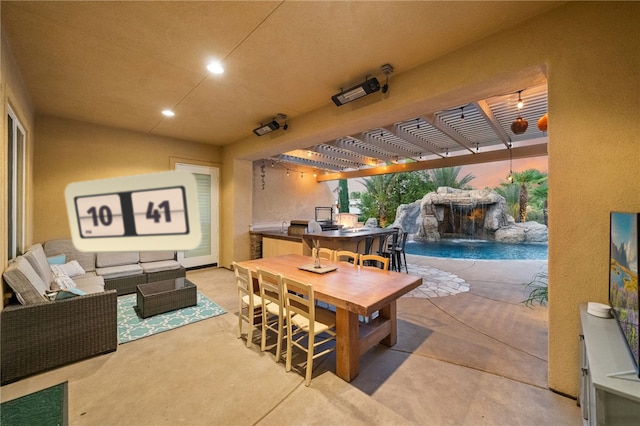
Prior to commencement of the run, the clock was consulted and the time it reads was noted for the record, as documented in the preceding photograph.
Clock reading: 10:41
